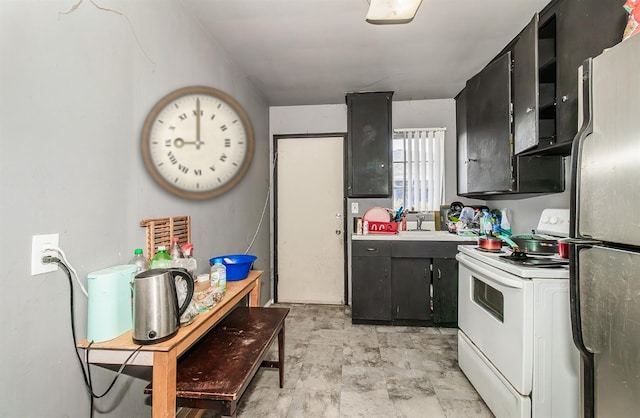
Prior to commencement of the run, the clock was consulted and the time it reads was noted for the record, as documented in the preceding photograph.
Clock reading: 9:00
